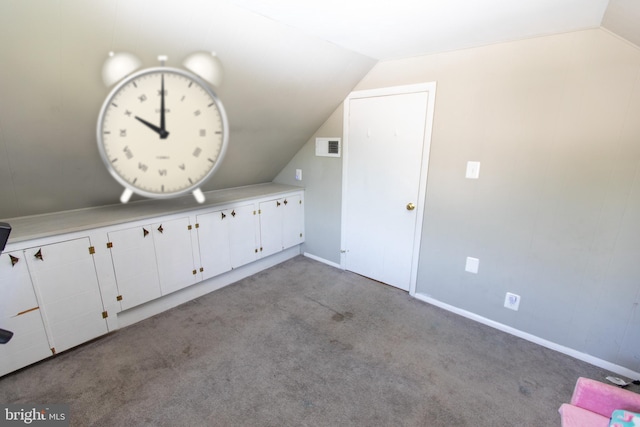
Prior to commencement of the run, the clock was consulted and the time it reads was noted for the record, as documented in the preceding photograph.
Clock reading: 10:00
